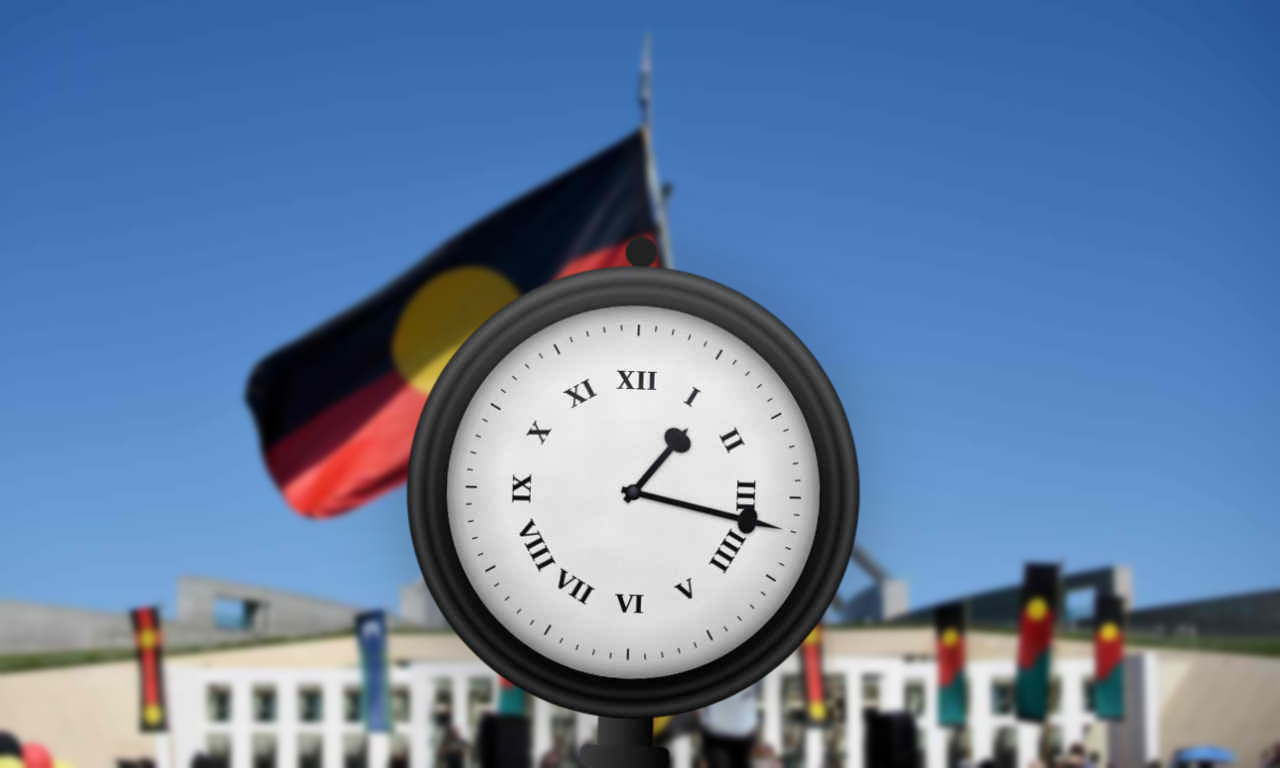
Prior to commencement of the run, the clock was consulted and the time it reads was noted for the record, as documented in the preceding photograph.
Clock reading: 1:17
